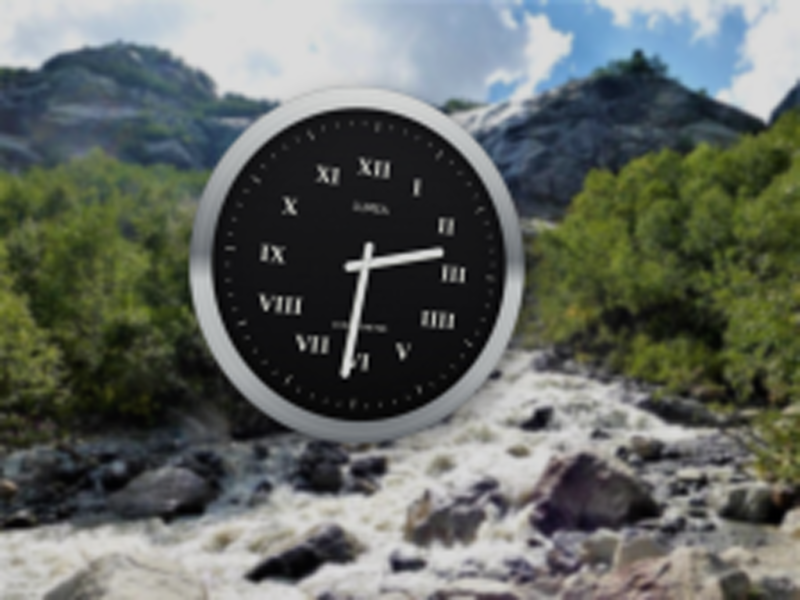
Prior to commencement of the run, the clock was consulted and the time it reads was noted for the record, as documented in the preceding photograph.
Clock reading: 2:31
